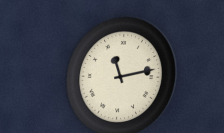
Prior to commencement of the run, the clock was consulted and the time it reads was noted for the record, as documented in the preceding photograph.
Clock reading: 11:13
